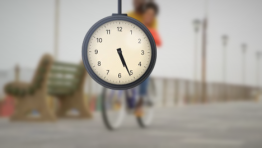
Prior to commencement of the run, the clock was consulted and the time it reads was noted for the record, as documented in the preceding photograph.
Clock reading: 5:26
